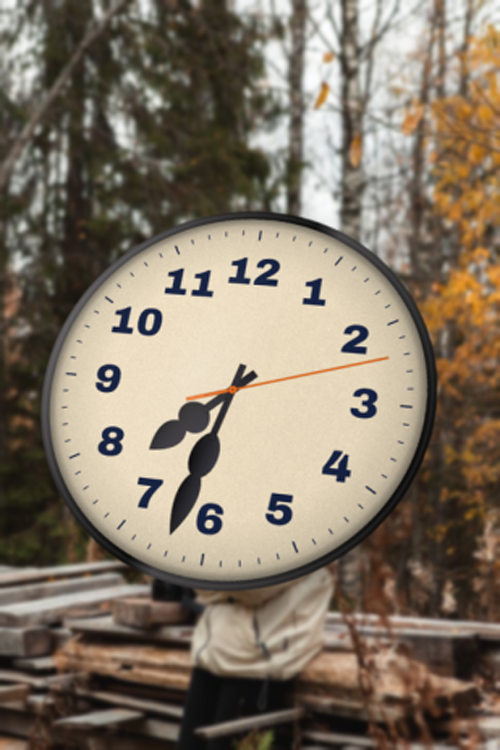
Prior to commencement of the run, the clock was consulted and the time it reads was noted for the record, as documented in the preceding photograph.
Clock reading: 7:32:12
